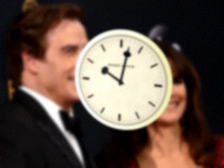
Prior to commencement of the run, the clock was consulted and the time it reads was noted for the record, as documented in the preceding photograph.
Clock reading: 10:02
